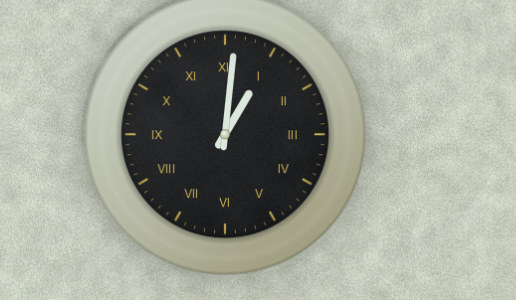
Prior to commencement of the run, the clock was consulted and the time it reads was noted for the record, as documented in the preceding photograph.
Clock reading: 1:01
